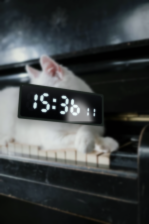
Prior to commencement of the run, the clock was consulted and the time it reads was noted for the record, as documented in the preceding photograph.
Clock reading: 15:36:11
